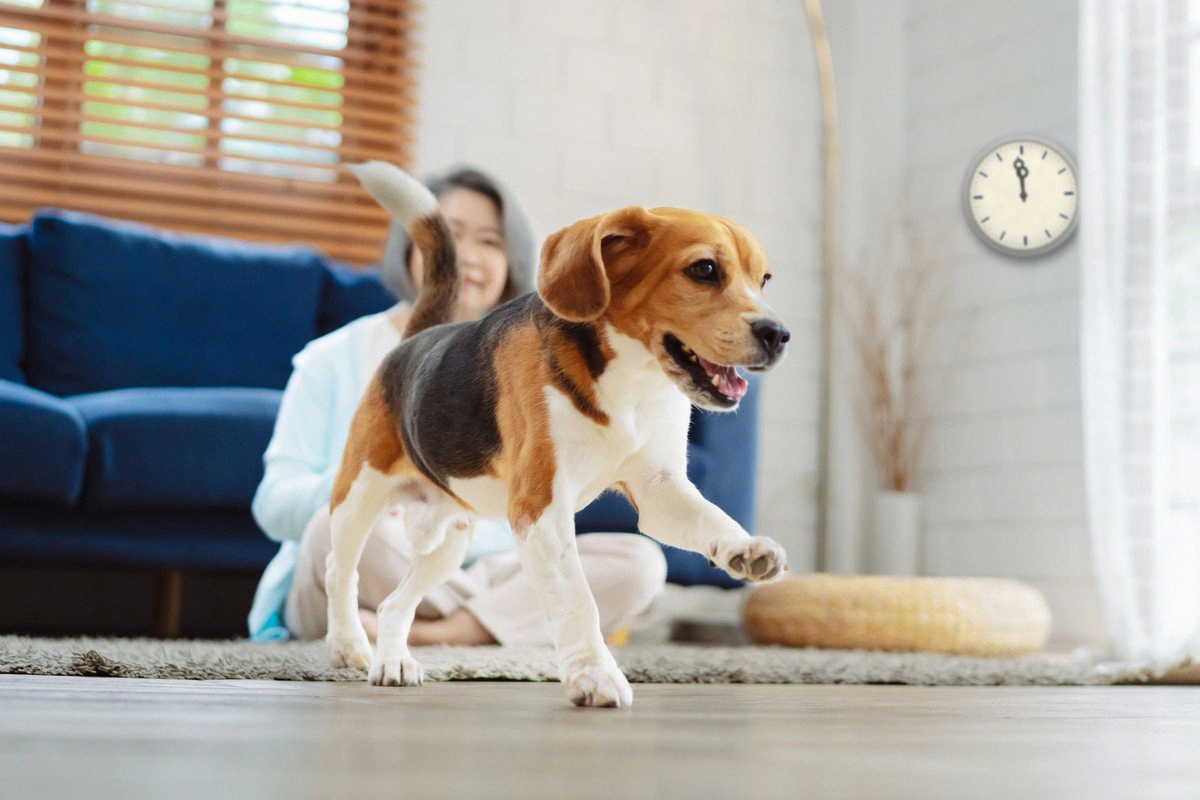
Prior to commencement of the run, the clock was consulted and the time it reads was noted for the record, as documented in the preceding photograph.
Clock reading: 11:59
